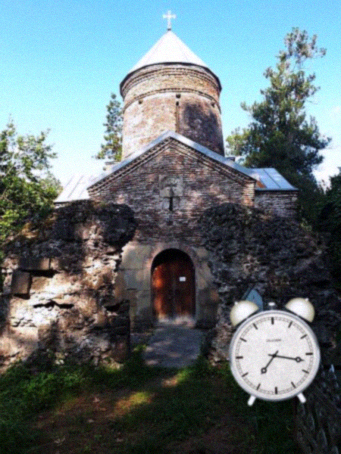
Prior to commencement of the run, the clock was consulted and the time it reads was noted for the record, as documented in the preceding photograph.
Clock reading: 7:17
